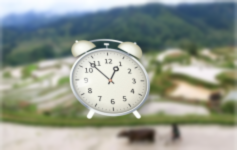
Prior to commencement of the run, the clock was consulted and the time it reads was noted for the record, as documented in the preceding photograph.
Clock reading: 12:53
